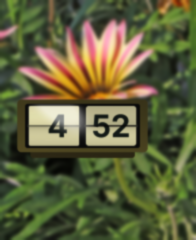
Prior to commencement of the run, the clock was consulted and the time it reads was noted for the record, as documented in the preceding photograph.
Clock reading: 4:52
